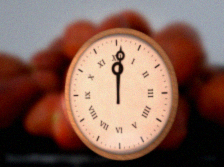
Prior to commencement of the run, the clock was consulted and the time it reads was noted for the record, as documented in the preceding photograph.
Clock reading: 12:01
